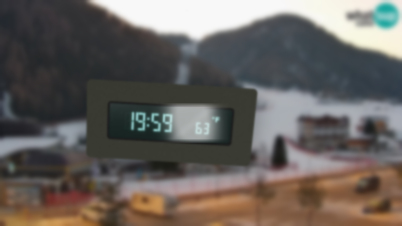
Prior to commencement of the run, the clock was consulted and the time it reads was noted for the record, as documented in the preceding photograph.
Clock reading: 19:59
